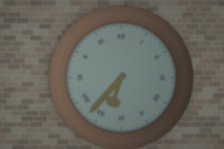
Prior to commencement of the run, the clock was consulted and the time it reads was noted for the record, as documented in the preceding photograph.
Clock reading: 6:37
